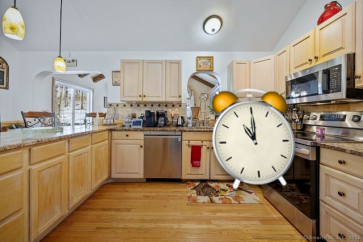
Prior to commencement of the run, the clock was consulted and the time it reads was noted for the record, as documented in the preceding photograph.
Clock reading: 11:00
